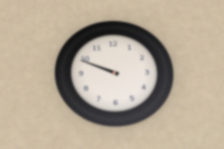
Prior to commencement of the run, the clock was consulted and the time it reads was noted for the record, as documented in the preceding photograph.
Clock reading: 9:49
